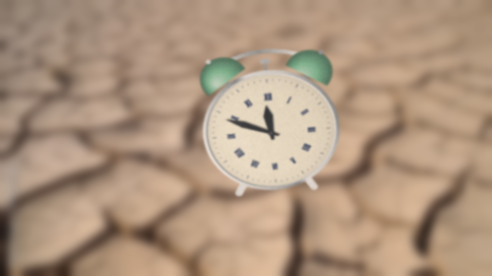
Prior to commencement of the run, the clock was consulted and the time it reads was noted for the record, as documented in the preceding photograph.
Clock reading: 11:49
